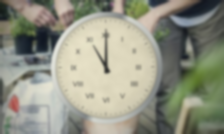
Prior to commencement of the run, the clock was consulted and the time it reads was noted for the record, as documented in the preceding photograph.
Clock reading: 11:00
